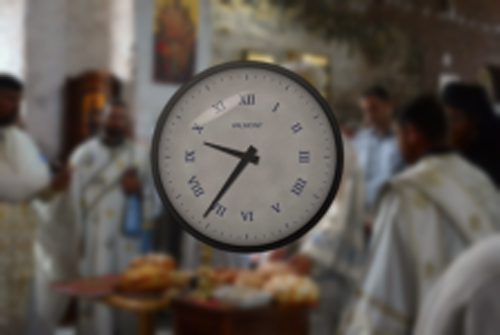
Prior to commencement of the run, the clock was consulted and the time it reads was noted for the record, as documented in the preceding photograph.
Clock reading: 9:36
